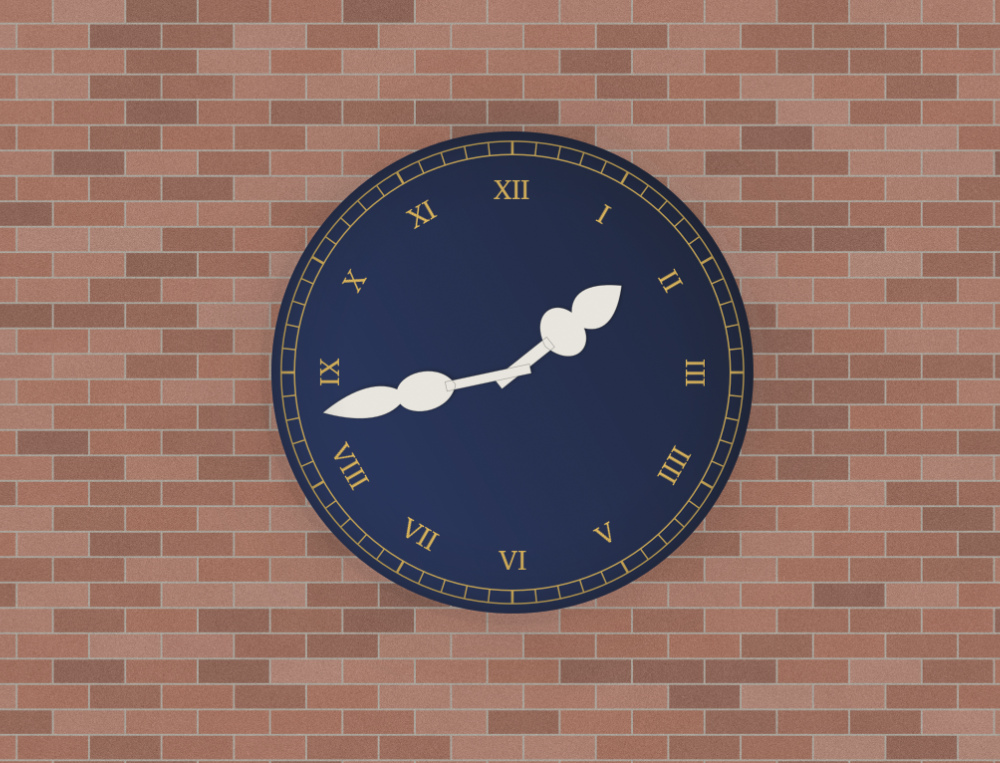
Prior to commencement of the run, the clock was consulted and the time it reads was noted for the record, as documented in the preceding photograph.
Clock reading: 1:43
